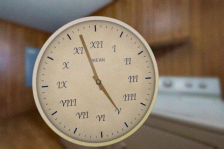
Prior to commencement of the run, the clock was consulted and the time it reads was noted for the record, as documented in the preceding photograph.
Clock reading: 4:57
